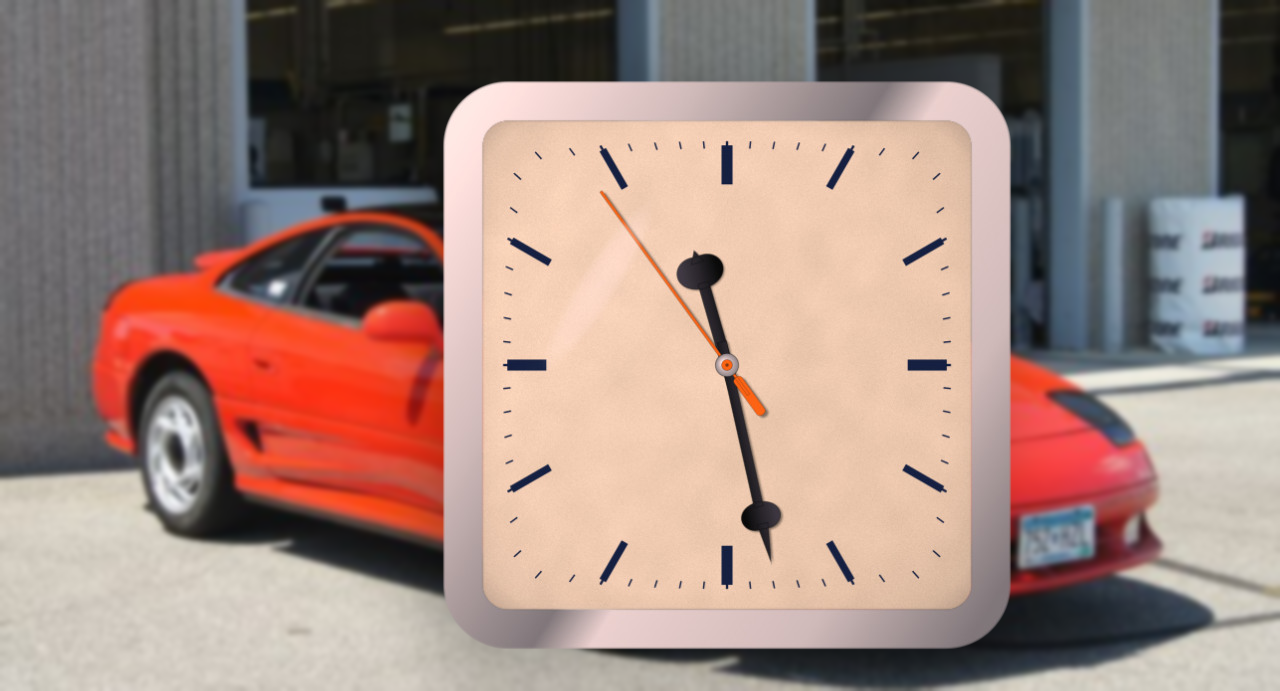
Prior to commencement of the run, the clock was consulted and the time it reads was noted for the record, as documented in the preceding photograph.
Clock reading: 11:27:54
